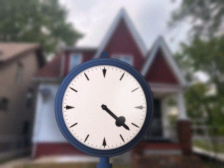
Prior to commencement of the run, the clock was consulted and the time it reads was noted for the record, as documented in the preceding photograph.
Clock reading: 4:22
